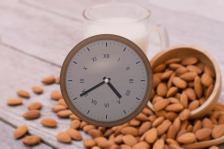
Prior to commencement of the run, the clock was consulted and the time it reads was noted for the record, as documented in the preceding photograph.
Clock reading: 4:40
